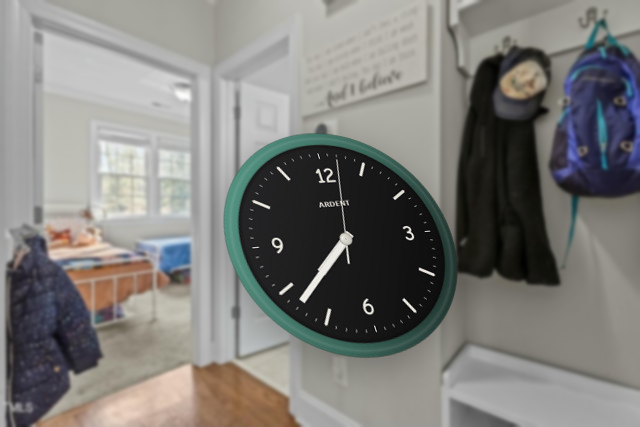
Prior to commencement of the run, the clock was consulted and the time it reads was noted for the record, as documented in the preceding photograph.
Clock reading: 7:38:02
